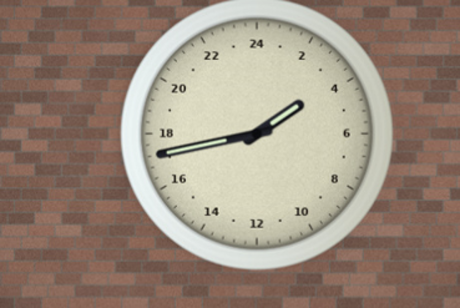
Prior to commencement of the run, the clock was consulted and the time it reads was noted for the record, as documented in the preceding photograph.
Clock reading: 3:43
